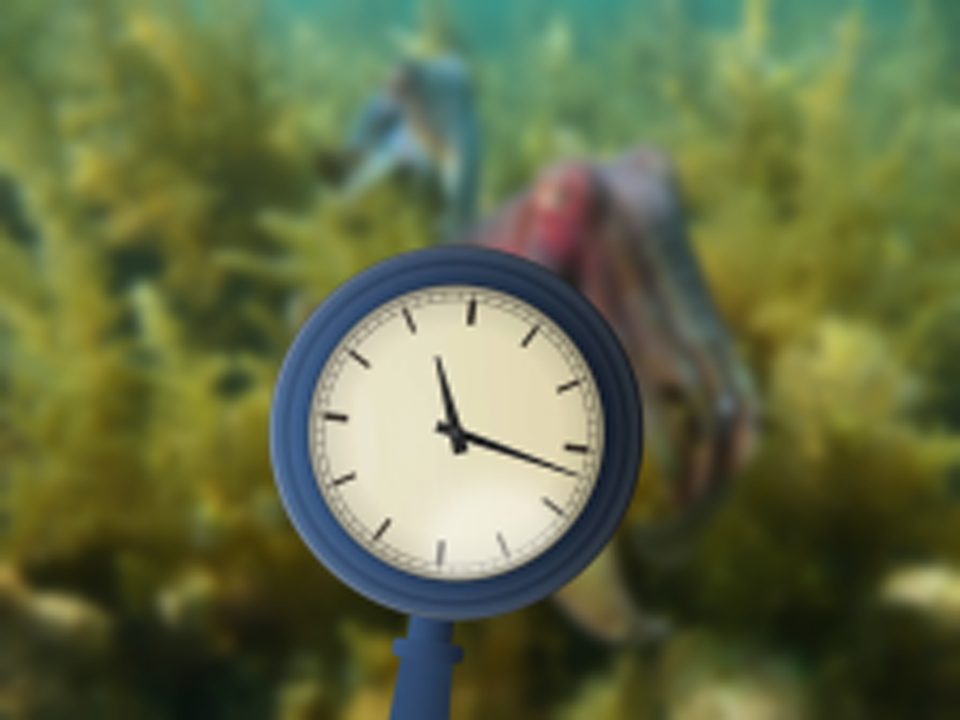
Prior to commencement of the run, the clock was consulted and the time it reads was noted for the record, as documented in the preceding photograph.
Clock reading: 11:17
